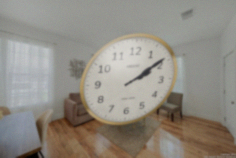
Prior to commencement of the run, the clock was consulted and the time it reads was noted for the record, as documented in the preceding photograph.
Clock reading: 2:09
